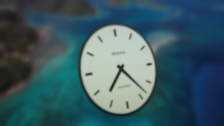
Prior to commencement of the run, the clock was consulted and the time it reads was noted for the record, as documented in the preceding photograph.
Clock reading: 7:23
